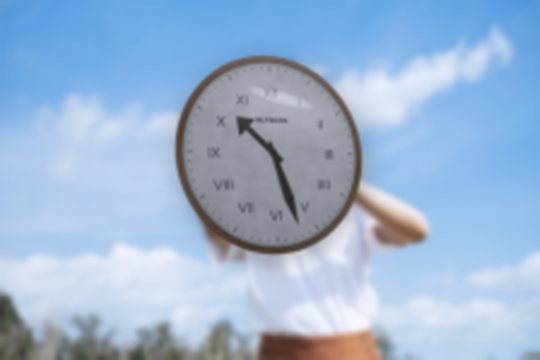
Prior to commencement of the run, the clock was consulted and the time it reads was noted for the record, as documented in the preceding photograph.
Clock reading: 10:27
